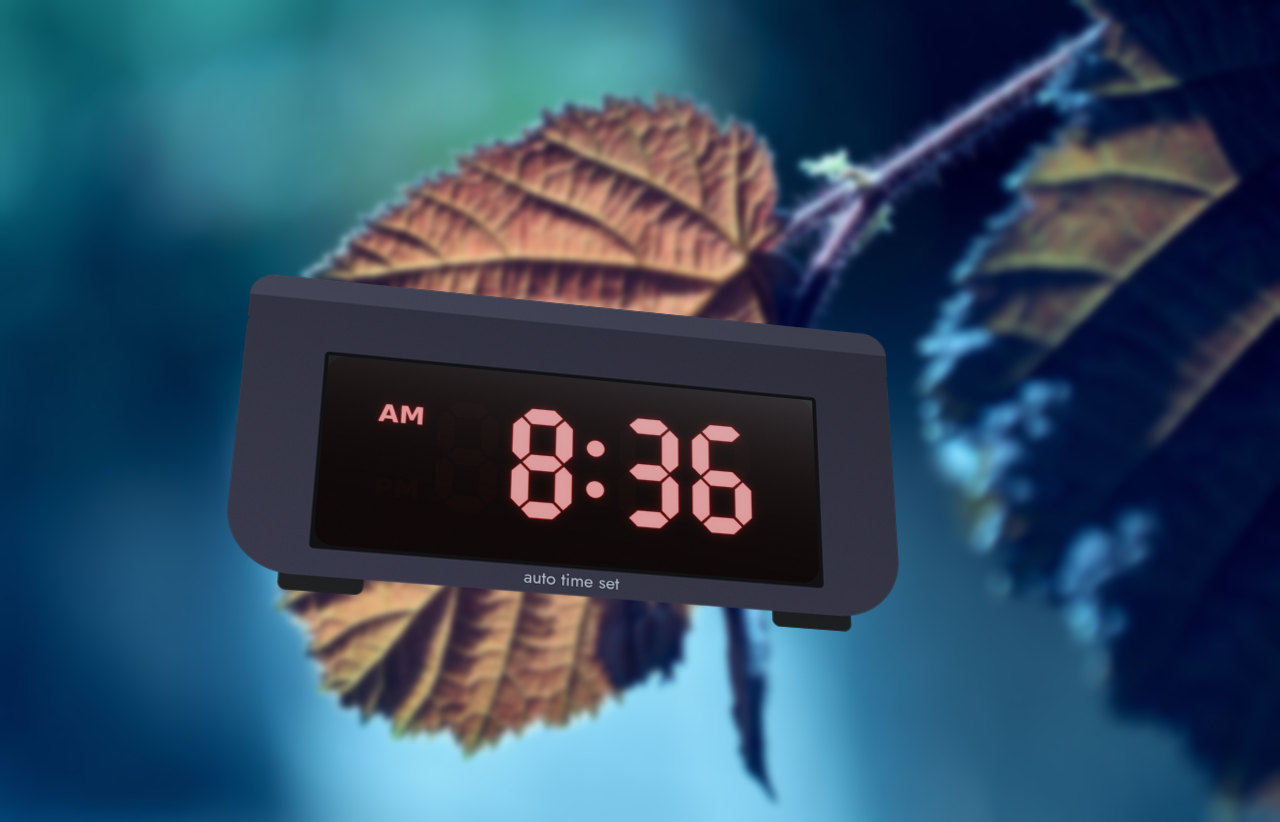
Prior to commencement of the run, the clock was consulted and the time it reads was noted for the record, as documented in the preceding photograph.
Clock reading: 8:36
